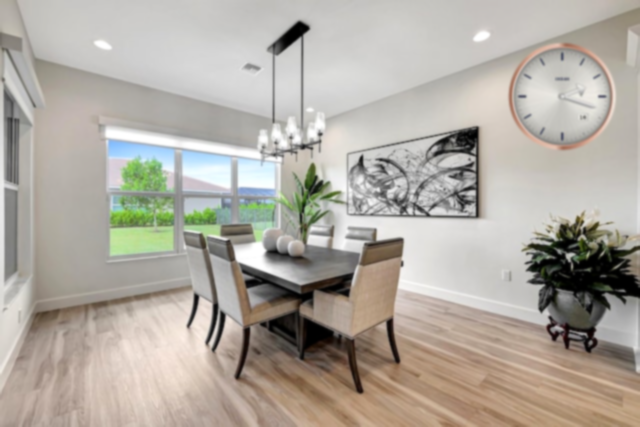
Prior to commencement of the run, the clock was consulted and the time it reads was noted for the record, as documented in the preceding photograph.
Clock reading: 2:18
